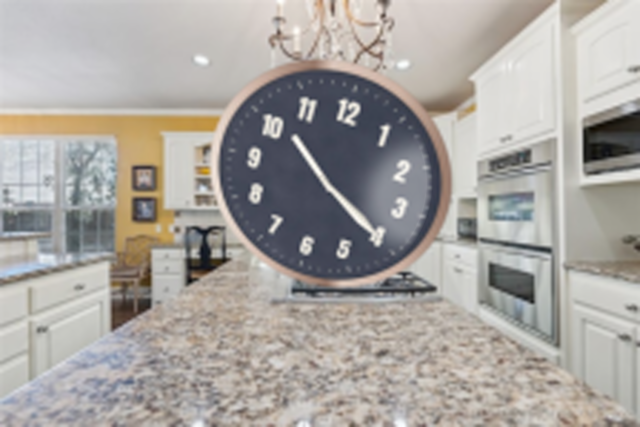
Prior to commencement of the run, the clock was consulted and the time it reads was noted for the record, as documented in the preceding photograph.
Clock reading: 10:20
